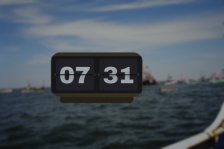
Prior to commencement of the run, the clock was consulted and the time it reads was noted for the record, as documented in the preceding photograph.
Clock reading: 7:31
